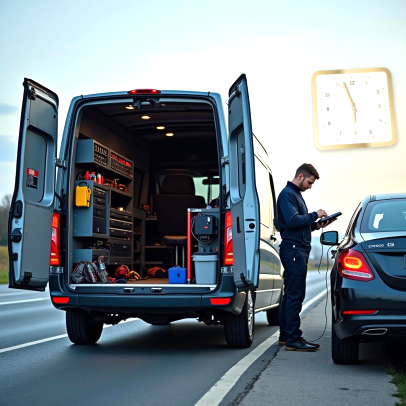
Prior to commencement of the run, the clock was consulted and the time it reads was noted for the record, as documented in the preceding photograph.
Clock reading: 5:57
